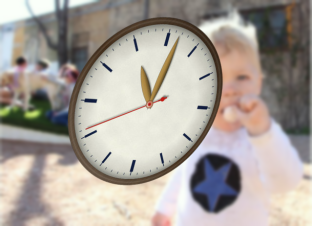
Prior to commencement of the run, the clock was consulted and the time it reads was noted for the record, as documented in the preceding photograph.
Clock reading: 11:01:41
